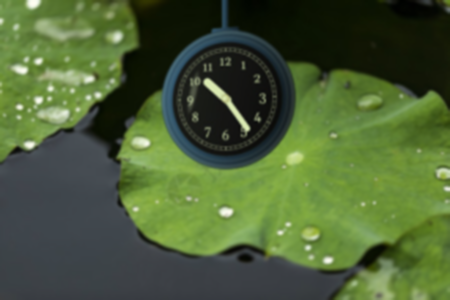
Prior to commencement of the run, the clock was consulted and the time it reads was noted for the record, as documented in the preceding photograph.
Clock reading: 10:24
